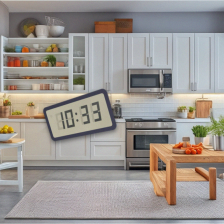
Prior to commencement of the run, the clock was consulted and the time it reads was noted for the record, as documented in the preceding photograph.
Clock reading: 10:33
